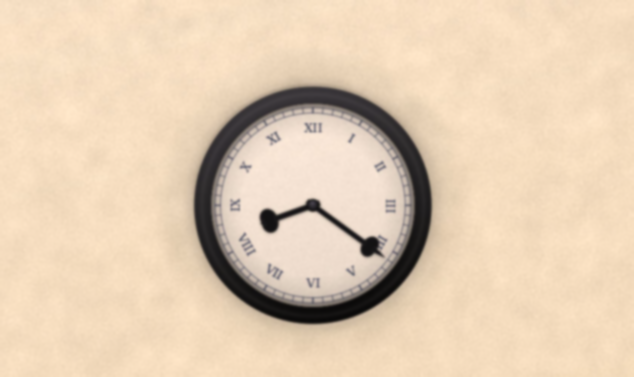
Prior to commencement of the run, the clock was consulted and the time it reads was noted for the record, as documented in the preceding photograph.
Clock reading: 8:21
